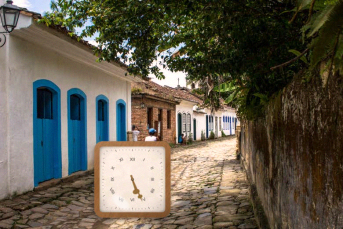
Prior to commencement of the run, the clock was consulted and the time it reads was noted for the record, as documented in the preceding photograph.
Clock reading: 5:26
